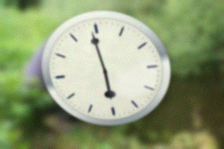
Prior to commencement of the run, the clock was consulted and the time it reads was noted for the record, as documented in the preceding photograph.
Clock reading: 5:59
